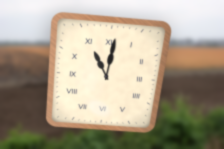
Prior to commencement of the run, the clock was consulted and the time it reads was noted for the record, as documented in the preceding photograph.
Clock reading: 11:01
